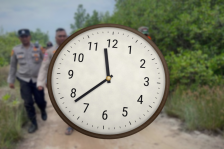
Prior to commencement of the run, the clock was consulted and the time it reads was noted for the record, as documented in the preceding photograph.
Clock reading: 11:38
